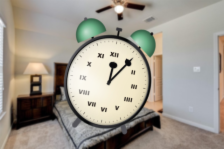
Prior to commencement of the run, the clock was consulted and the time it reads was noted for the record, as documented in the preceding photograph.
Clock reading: 12:06
